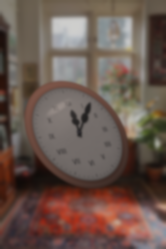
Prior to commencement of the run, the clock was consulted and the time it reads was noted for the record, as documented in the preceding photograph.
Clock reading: 12:07
